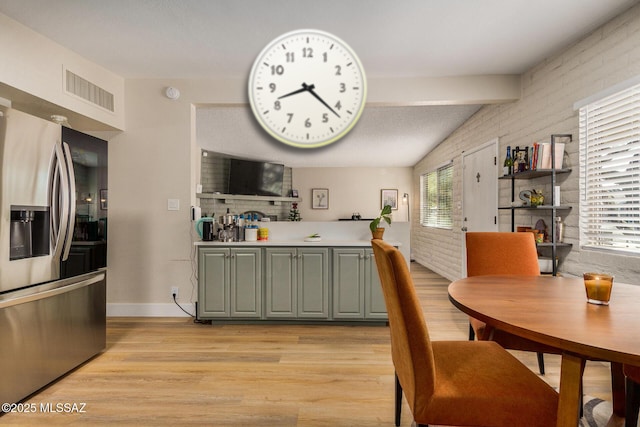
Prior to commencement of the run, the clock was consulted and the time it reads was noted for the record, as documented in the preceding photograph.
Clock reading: 8:22
